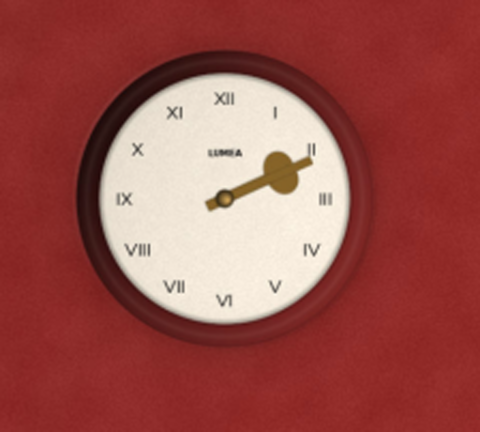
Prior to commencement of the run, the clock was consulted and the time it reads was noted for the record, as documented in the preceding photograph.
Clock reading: 2:11
